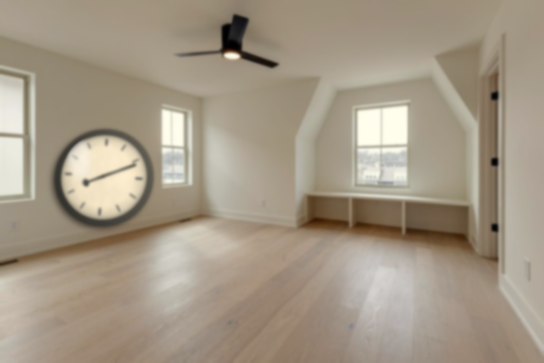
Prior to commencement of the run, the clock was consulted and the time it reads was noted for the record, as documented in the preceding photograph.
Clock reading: 8:11
